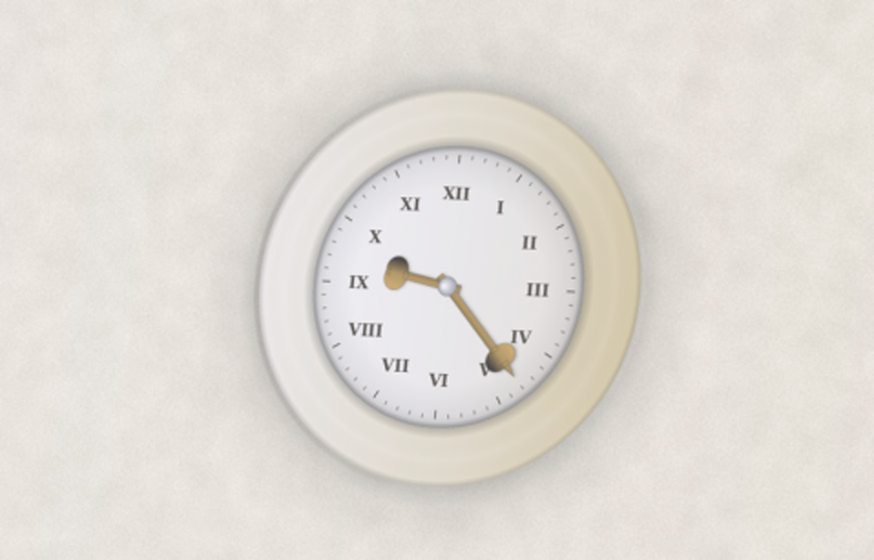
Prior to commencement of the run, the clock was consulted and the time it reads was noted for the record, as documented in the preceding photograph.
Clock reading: 9:23
